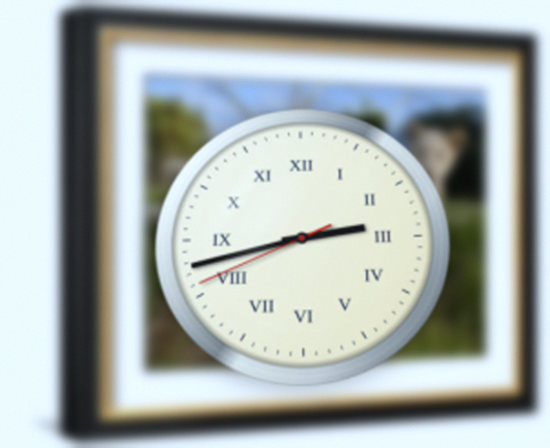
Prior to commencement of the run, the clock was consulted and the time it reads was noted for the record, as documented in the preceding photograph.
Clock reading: 2:42:41
